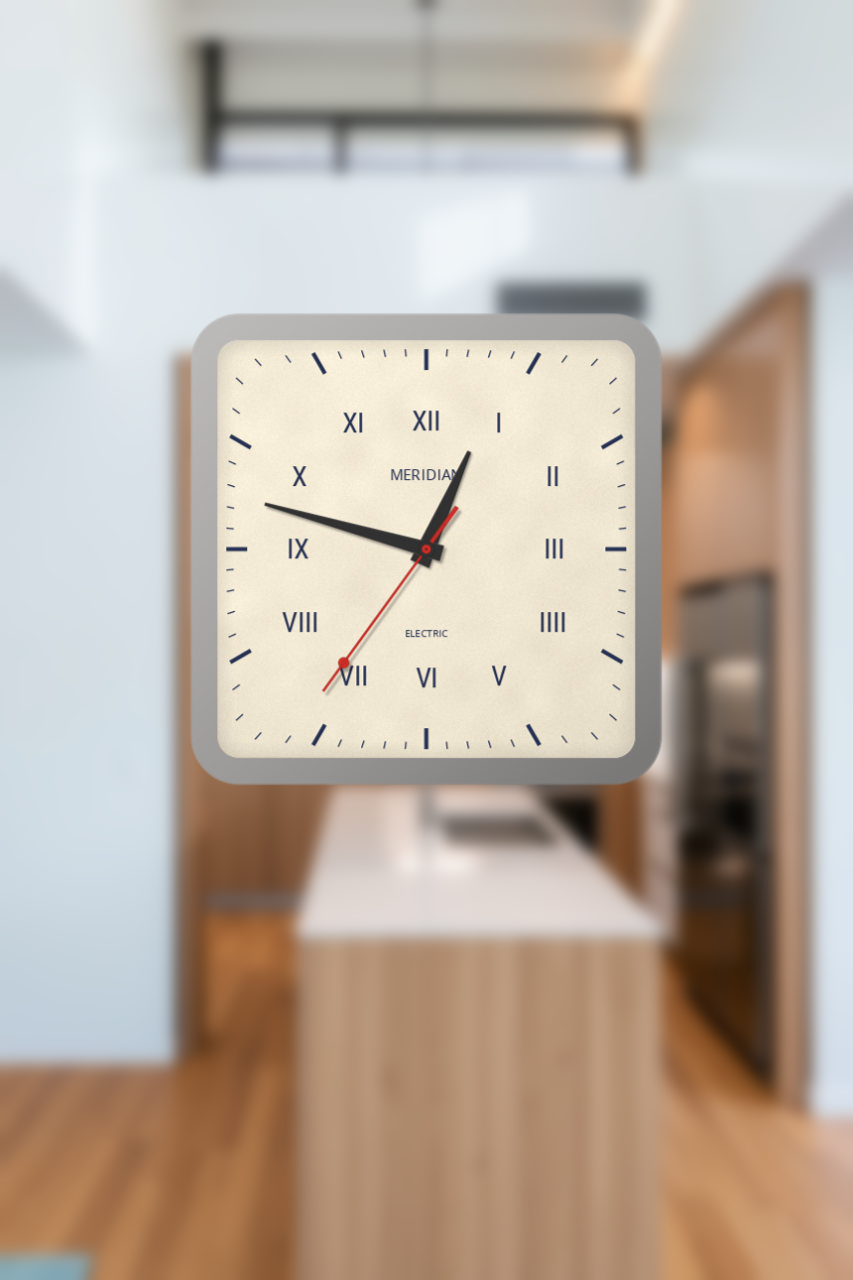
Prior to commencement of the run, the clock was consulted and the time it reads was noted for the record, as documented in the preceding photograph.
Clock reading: 12:47:36
